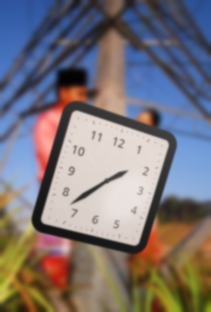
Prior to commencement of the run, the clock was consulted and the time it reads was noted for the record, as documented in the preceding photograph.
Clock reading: 1:37
